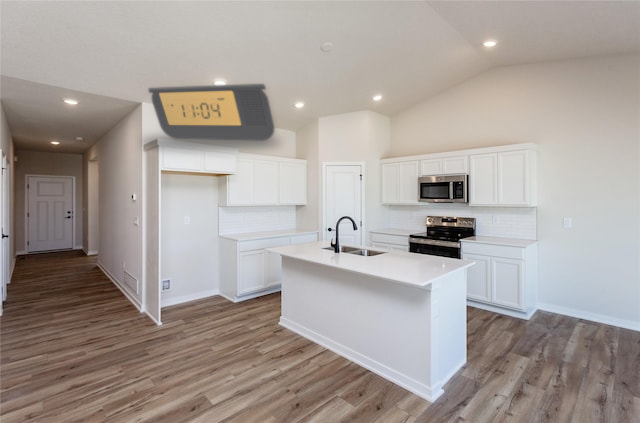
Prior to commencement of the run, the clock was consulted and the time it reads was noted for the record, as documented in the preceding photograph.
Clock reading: 11:04
